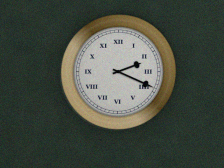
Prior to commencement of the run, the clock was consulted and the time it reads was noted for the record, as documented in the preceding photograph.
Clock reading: 2:19
